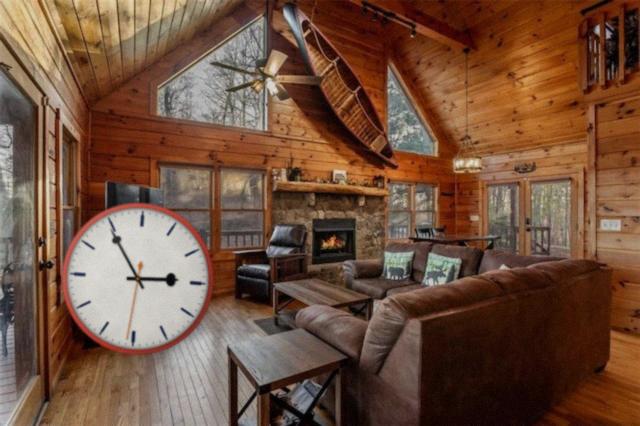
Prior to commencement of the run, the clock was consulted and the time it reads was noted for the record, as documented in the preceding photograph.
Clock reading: 2:54:31
